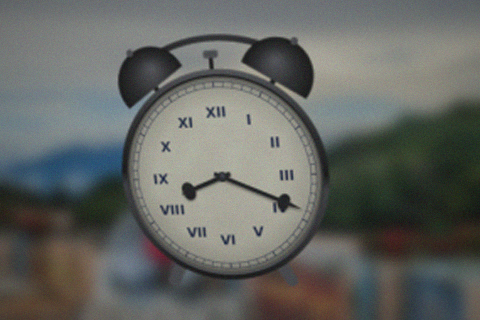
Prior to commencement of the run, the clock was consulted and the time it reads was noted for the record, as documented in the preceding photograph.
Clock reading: 8:19
